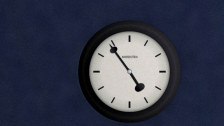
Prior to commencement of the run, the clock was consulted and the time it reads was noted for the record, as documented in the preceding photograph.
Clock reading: 4:54
